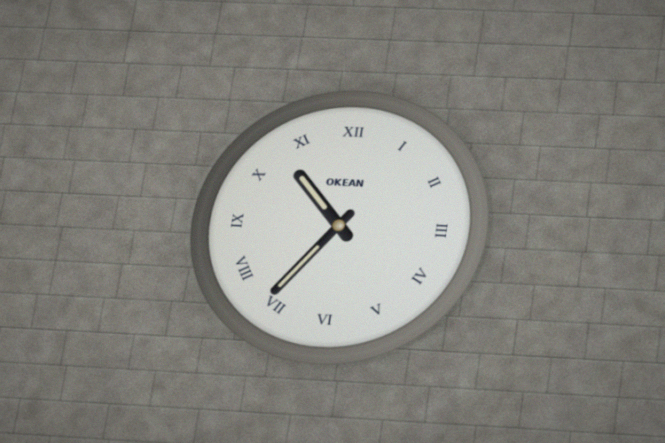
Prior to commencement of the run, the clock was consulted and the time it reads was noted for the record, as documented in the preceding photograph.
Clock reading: 10:36
